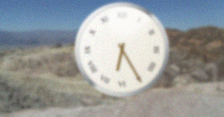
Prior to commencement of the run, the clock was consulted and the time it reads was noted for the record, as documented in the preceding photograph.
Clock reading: 6:25
